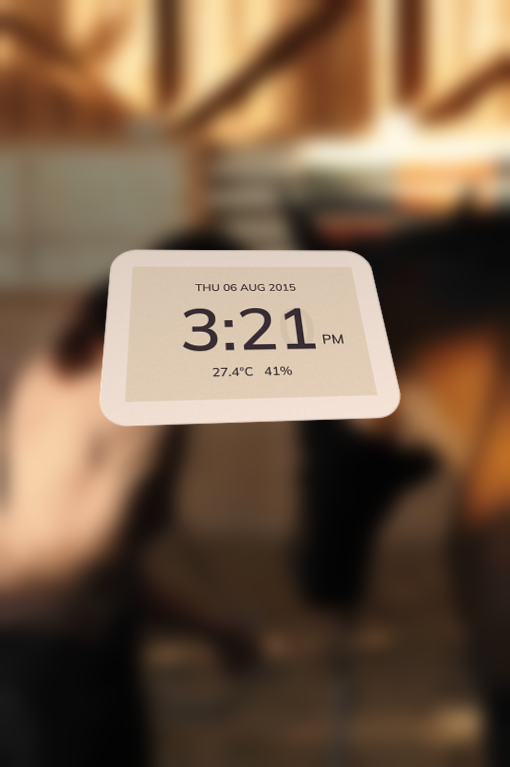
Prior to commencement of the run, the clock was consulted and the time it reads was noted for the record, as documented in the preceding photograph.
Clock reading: 3:21
